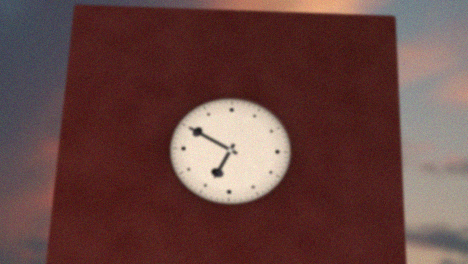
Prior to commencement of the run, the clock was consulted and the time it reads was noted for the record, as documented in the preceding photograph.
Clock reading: 6:50
